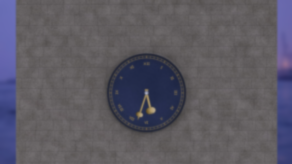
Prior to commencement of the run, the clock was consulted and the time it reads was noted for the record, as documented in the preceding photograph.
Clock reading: 5:33
